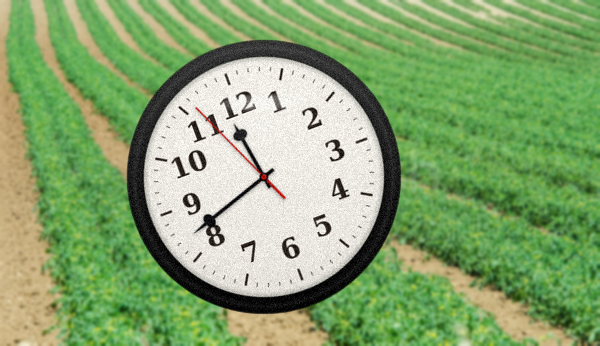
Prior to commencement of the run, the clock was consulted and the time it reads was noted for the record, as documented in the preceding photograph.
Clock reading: 11:41:56
